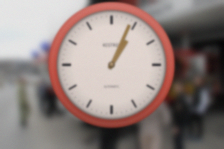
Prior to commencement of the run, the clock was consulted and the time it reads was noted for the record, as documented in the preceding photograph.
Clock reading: 1:04
